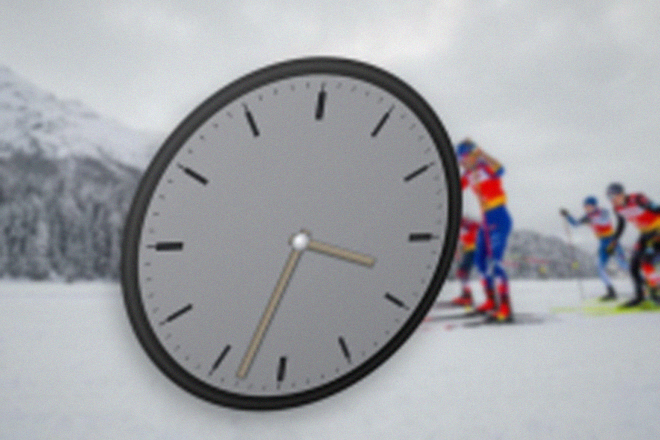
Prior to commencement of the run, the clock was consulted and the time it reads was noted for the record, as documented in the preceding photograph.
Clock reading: 3:33
